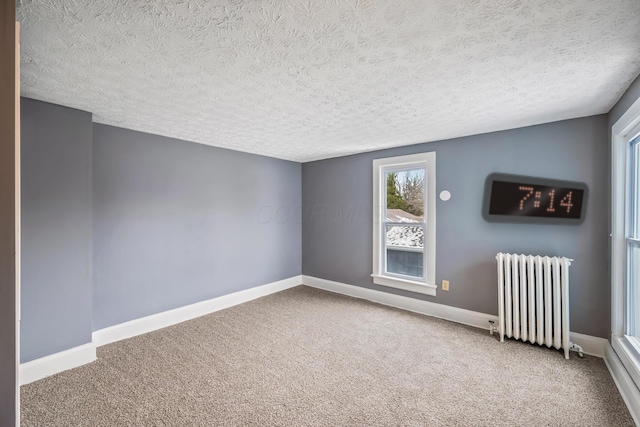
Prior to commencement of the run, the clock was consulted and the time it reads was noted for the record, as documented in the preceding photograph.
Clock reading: 7:14
